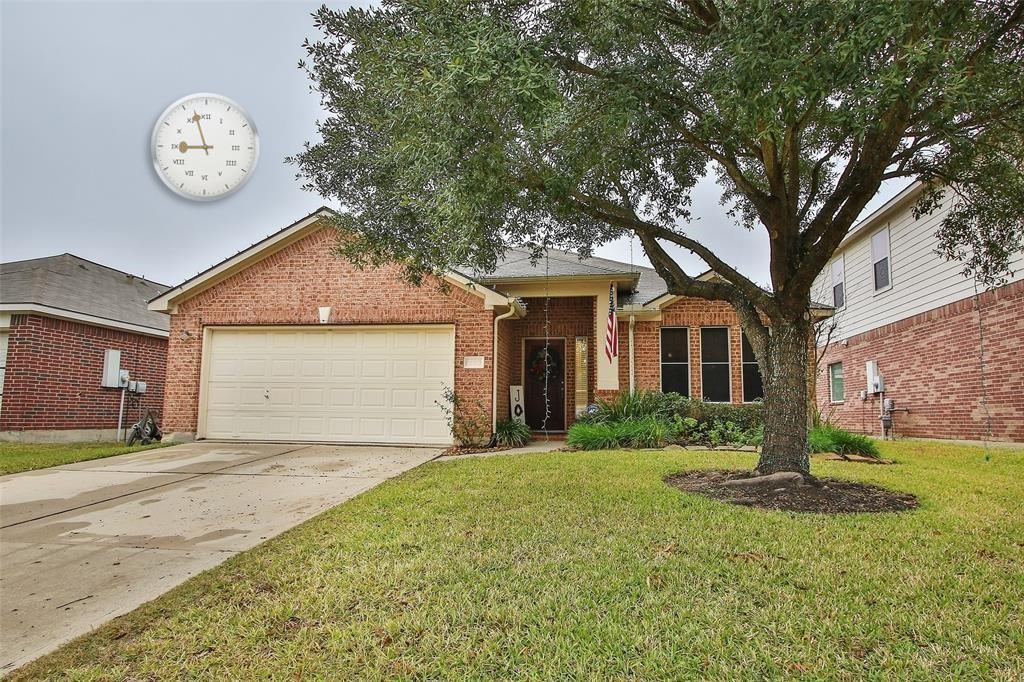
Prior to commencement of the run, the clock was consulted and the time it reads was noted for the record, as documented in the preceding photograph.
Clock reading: 8:57
